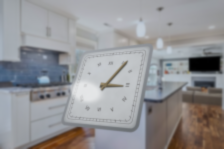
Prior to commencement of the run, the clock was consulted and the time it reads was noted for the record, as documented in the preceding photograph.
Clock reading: 3:06
